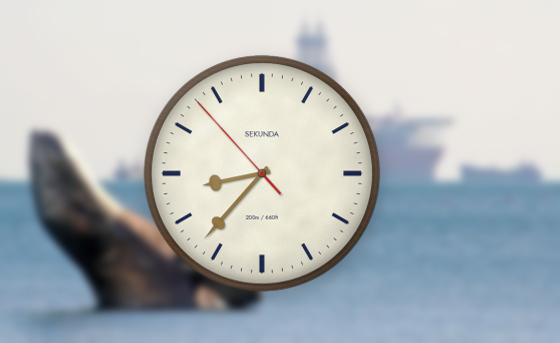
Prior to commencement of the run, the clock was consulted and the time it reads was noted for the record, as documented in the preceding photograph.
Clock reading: 8:36:53
